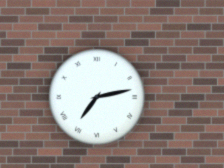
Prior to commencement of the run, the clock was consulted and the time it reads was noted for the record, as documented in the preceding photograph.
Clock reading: 7:13
